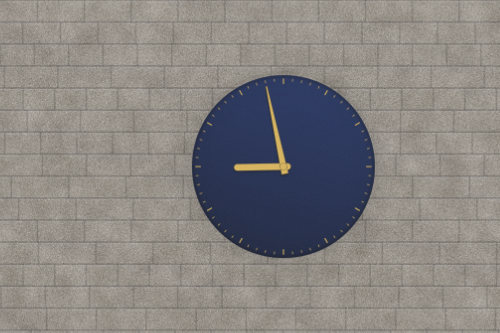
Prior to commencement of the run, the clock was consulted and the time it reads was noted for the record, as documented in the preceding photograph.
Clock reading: 8:58
